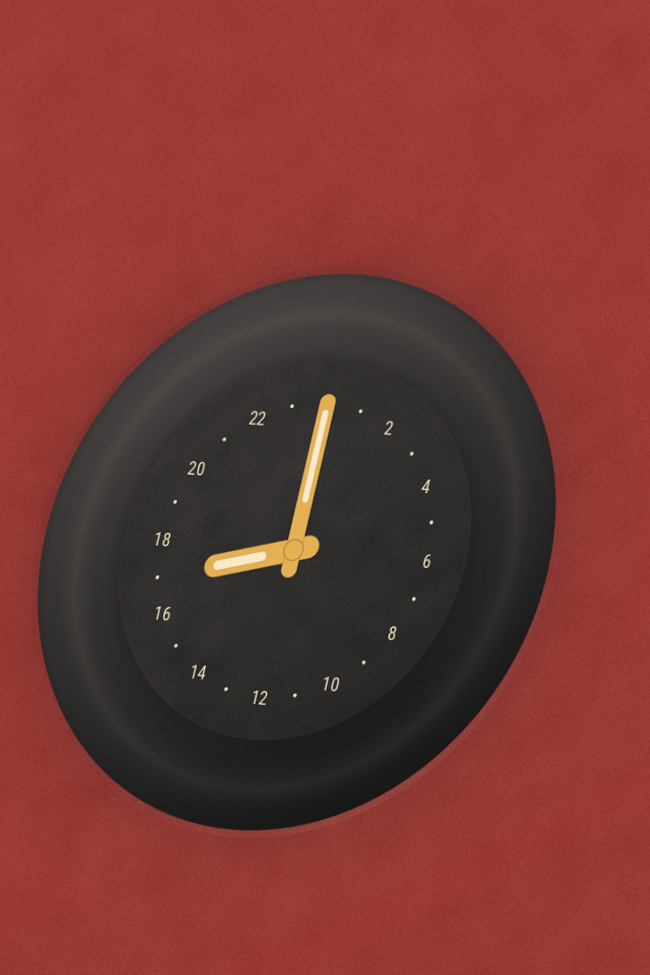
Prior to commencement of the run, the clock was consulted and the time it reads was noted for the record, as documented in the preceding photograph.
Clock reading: 17:00
